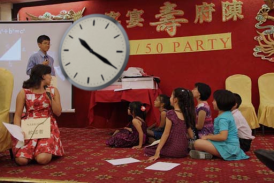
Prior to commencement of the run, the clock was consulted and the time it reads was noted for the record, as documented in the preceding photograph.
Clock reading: 10:20
